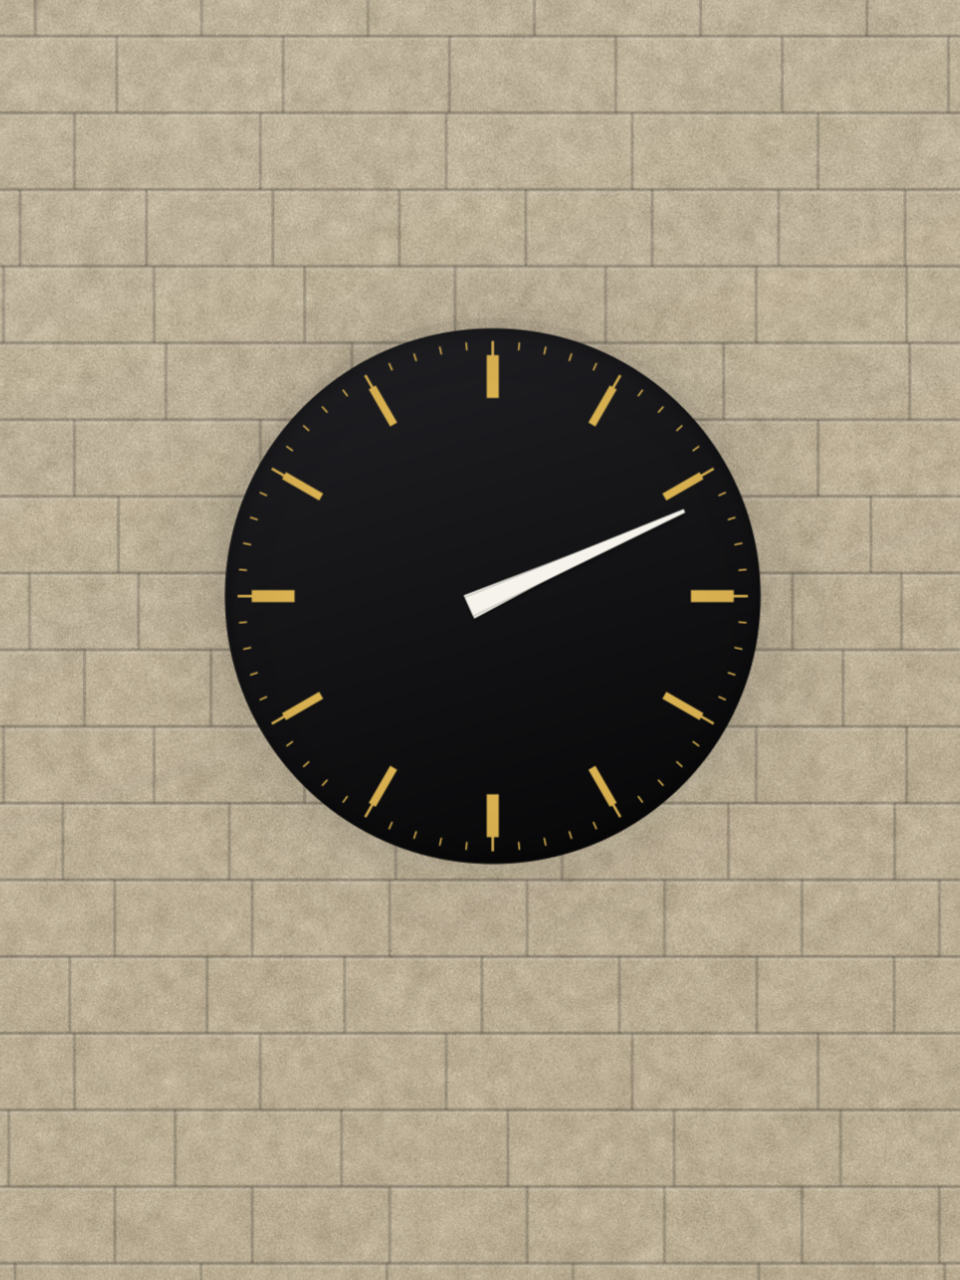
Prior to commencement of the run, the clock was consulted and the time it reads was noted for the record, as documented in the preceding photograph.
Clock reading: 2:11
